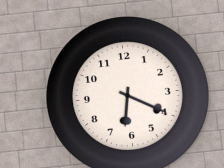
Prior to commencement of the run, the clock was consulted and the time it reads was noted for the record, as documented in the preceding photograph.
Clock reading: 6:20
